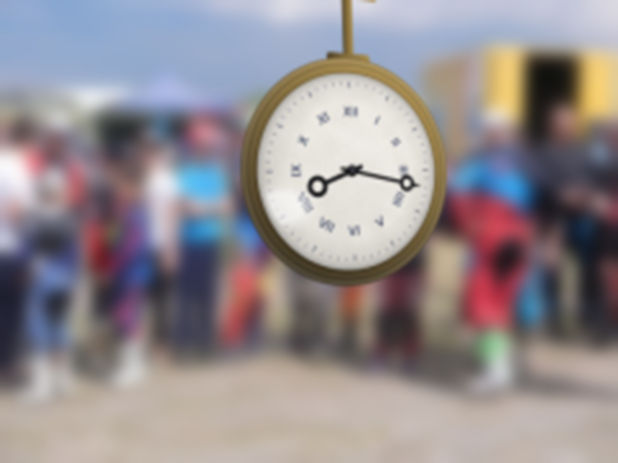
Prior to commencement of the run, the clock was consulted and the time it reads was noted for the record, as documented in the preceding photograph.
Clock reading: 8:17
